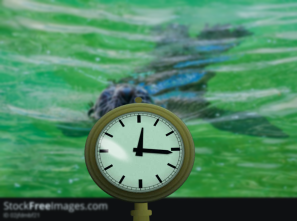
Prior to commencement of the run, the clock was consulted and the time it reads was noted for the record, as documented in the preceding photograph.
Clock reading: 12:16
